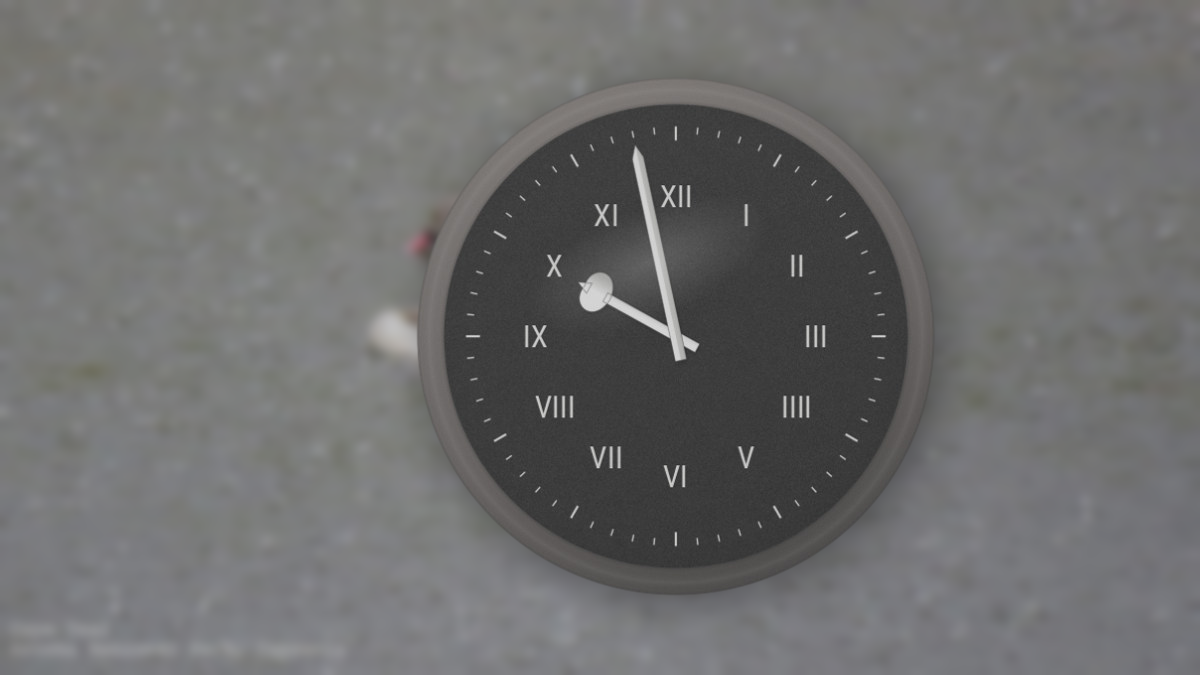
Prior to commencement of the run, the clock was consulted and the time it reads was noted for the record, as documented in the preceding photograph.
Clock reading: 9:58
